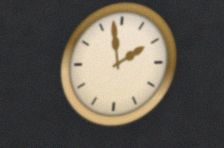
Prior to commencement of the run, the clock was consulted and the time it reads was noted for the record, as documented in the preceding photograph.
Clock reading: 1:58
